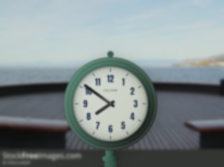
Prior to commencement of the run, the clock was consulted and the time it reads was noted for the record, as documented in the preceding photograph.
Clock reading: 7:51
